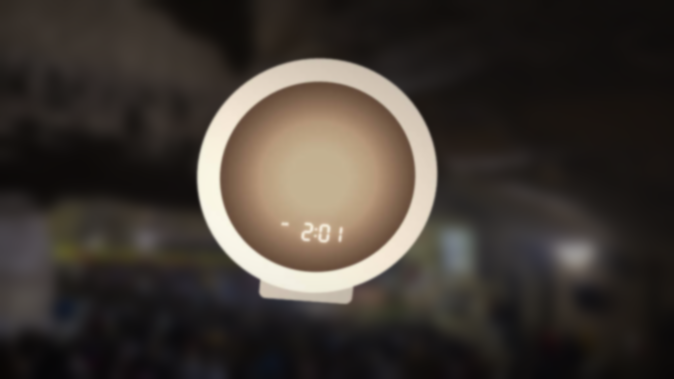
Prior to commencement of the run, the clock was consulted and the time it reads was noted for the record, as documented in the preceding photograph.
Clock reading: 2:01
